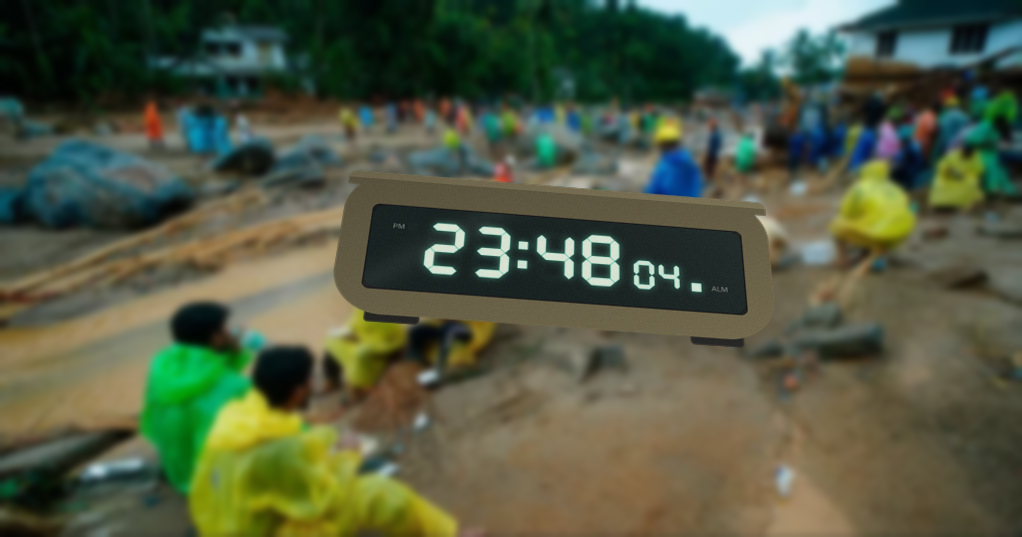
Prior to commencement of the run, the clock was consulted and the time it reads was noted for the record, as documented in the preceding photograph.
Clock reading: 23:48:04
